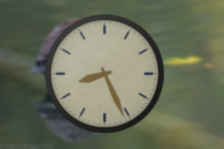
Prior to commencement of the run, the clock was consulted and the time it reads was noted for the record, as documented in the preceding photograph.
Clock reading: 8:26
